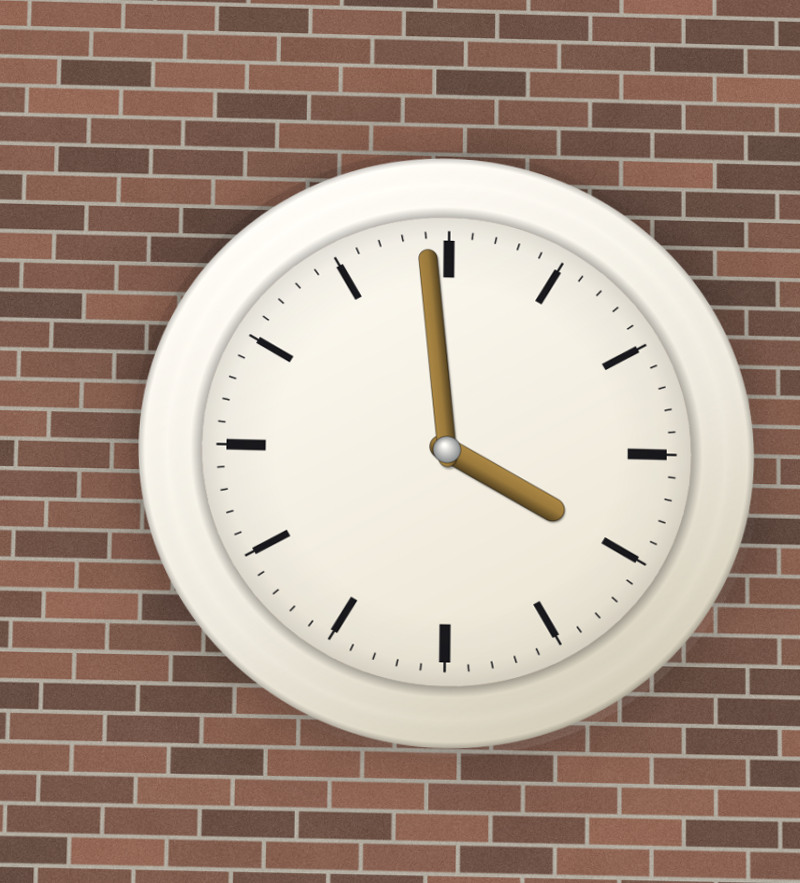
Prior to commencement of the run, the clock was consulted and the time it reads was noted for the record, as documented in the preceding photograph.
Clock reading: 3:59
